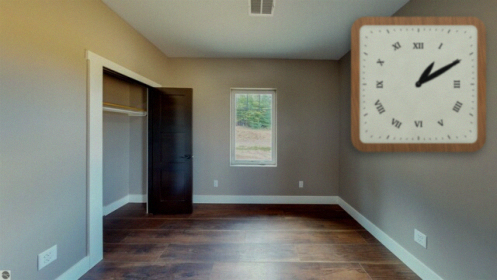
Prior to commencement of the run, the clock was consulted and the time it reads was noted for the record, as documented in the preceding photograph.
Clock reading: 1:10
